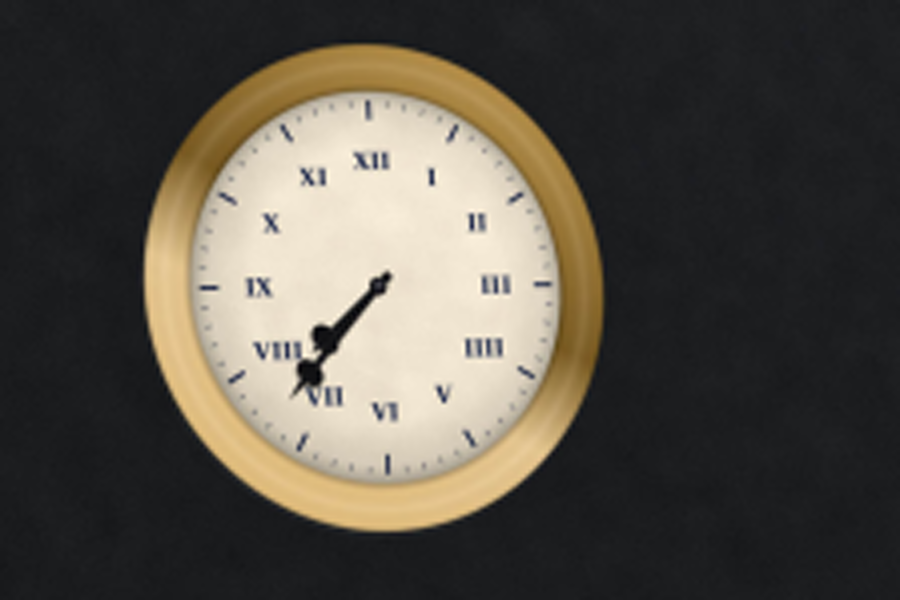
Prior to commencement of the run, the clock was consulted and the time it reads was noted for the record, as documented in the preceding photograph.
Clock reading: 7:37
